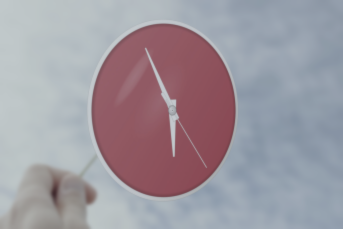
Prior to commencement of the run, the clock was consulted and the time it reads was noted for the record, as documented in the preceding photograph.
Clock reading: 5:55:24
